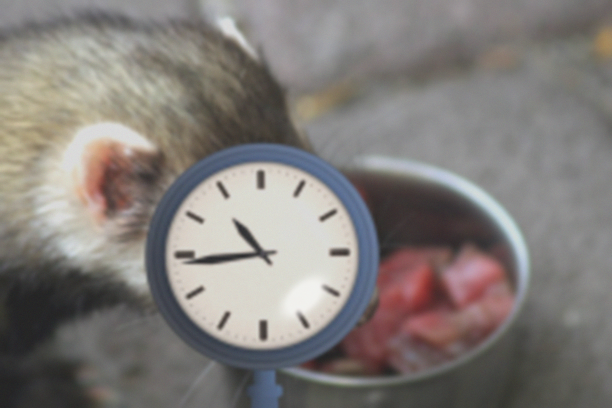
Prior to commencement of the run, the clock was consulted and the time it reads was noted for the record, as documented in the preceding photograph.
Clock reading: 10:44
